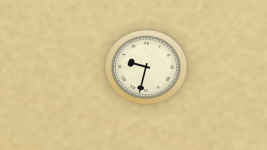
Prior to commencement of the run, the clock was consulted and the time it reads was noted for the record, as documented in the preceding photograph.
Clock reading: 9:32
